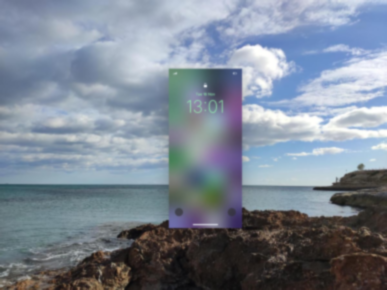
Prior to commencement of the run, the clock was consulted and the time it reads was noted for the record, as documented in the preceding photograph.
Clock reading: 13:01
